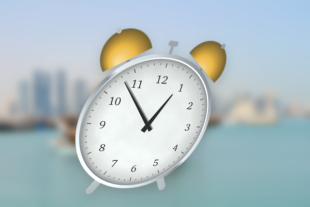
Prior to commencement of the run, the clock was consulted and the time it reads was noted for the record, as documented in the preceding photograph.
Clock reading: 12:53
